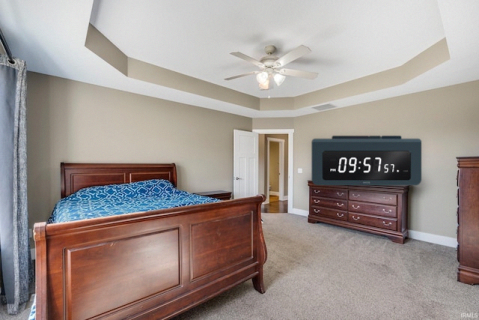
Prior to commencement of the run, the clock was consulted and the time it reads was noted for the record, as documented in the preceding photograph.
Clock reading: 9:57:57
